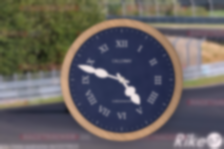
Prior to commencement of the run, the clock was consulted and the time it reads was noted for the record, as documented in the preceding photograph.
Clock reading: 4:48
